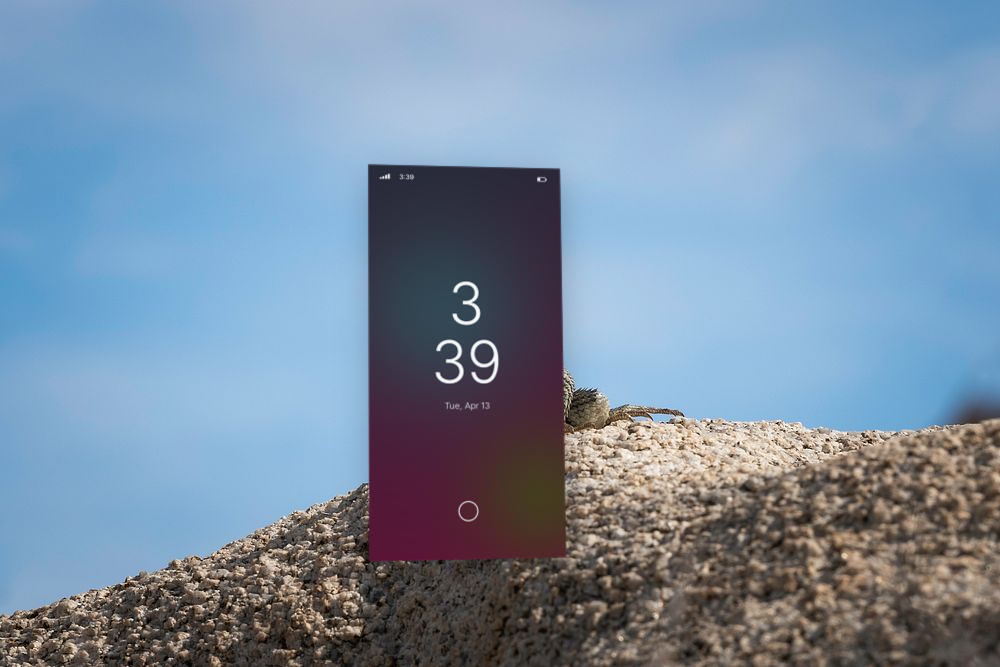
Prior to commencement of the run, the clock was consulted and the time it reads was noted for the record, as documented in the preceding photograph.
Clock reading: 3:39
